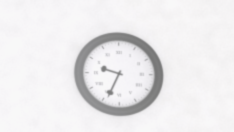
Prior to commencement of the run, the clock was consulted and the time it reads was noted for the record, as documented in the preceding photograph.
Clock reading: 9:34
